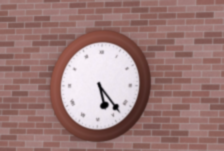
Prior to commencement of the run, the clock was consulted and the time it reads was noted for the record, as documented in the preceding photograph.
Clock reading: 5:23
